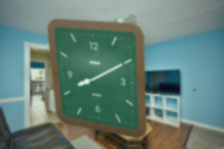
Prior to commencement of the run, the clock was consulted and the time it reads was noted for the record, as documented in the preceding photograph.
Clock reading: 8:10
